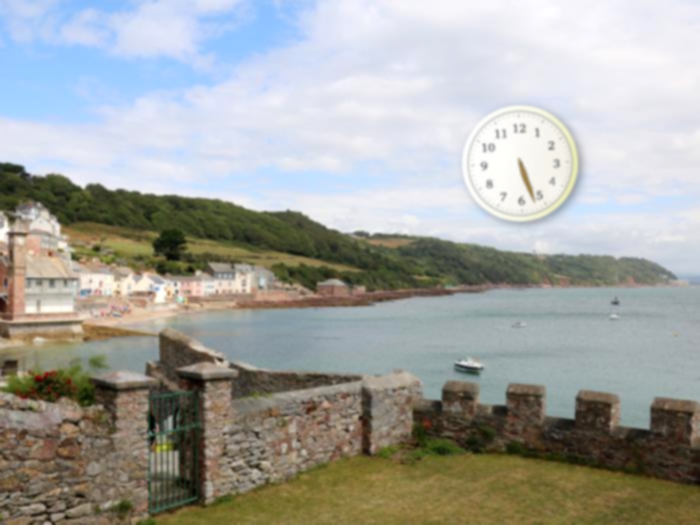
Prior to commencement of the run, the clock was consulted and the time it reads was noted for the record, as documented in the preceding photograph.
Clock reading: 5:27
